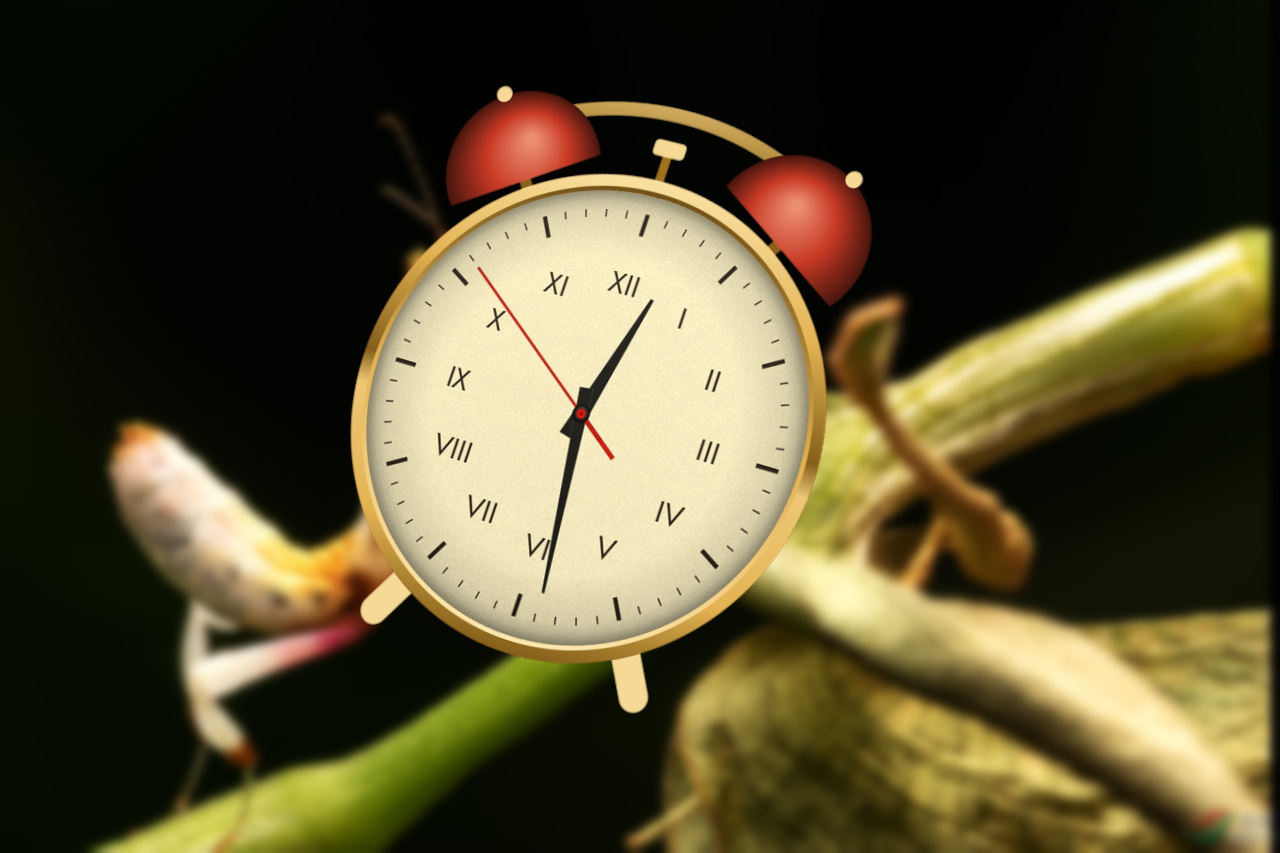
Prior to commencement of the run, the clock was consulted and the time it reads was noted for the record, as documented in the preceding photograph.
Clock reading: 12:28:51
